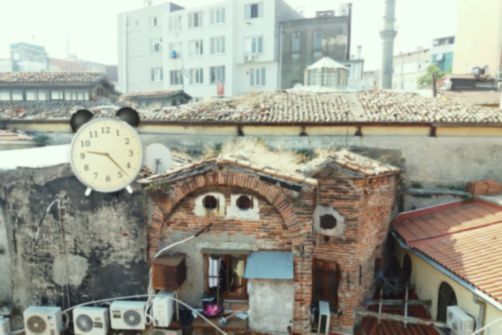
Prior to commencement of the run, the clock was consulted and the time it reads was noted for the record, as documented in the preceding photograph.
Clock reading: 9:23
